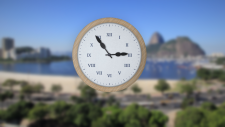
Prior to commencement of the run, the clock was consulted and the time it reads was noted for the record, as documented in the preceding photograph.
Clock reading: 2:54
